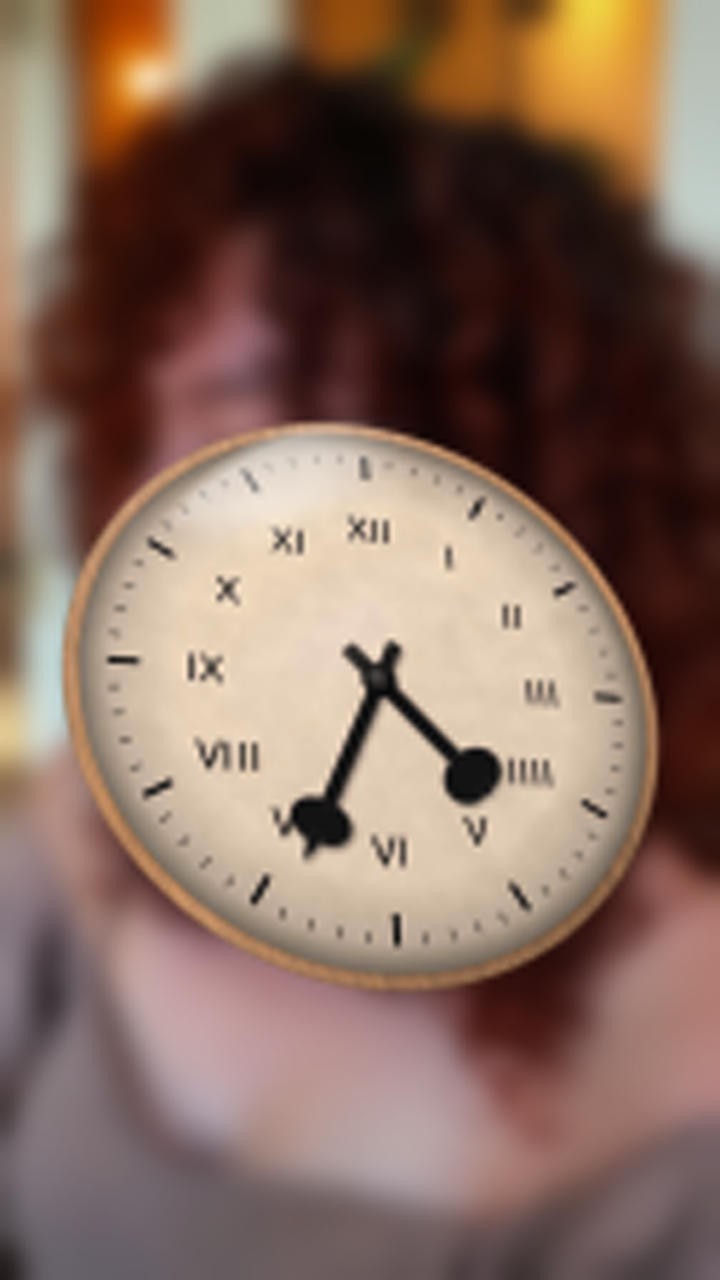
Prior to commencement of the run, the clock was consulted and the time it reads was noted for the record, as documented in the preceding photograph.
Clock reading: 4:34
